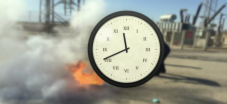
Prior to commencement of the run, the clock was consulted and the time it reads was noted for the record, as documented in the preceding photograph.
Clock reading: 11:41
